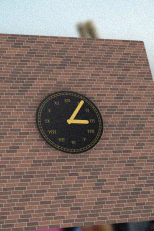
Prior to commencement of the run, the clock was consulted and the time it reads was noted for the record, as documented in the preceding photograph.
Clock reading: 3:06
